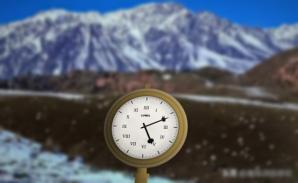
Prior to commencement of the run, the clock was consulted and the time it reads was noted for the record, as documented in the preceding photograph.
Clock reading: 5:11
